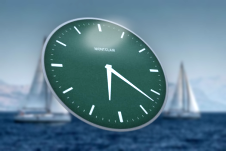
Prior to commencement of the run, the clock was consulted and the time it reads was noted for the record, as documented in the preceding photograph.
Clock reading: 6:22
